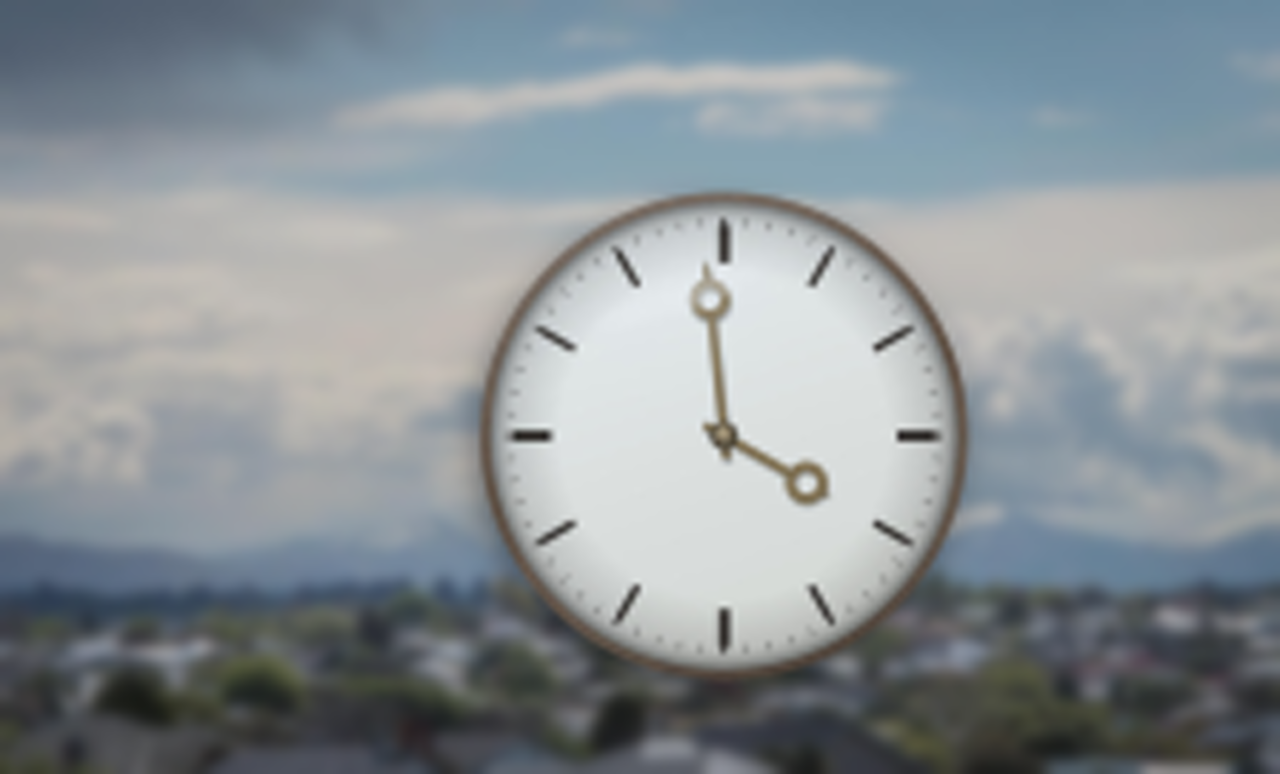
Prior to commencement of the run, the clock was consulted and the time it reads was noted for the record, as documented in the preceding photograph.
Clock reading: 3:59
